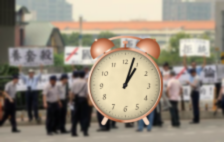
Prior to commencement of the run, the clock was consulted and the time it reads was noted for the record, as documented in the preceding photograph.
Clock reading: 1:03
